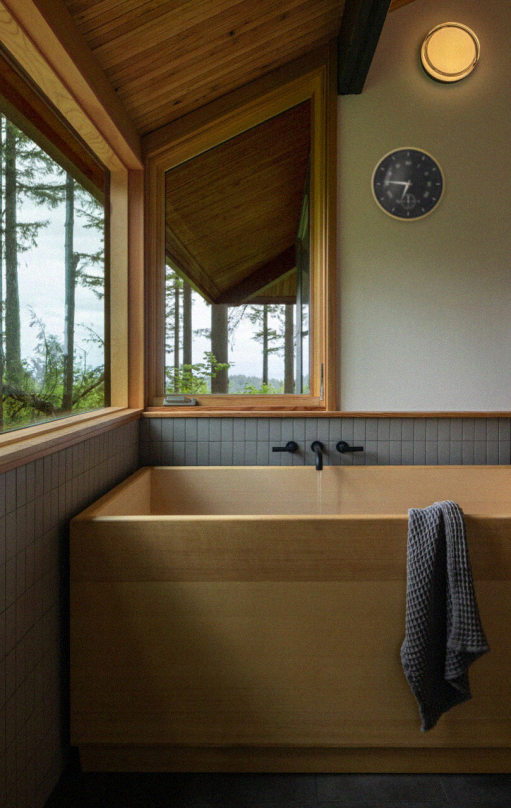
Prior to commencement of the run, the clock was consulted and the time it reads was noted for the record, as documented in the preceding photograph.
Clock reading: 6:46
